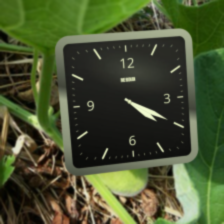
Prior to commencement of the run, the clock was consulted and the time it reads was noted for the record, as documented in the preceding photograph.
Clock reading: 4:20
